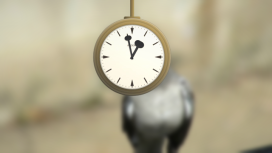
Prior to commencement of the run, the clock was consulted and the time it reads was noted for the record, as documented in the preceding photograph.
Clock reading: 12:58
